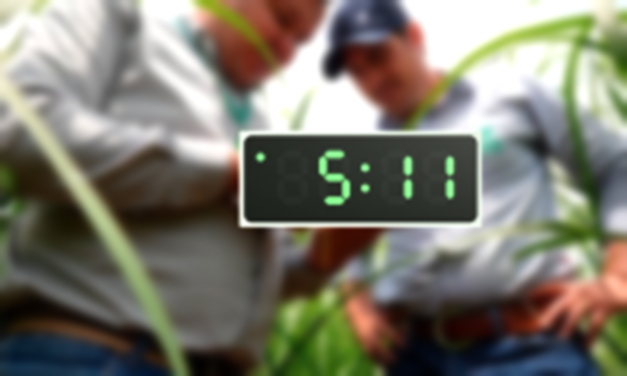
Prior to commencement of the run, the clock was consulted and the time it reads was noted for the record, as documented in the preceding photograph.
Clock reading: 5:11
